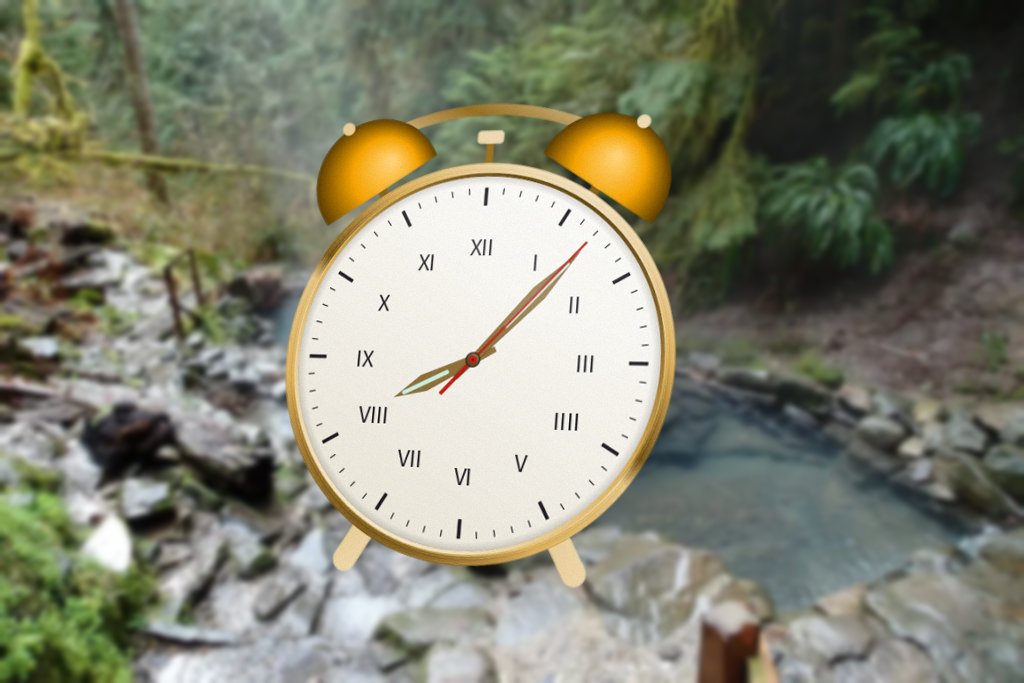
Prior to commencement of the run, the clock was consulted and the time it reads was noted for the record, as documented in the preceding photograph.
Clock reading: 8:07:07
